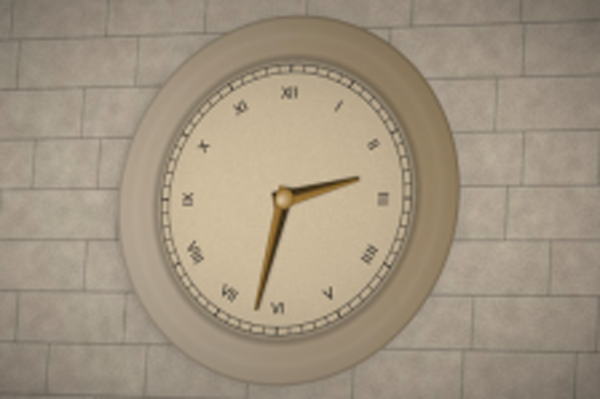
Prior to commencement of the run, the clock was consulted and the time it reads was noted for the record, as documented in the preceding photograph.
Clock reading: 2:32
